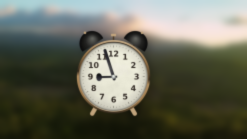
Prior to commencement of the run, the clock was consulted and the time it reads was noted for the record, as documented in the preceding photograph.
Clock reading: 8:57
